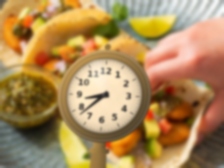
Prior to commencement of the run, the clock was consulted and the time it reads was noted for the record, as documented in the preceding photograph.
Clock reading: 8:38
